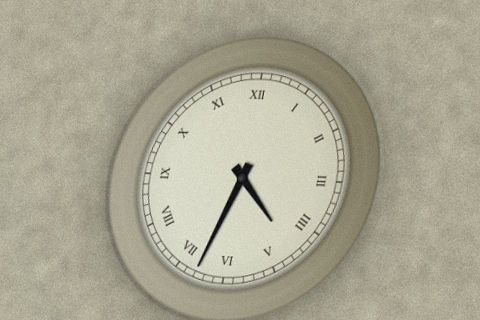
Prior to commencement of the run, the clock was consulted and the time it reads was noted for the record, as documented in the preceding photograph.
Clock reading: 4:33
